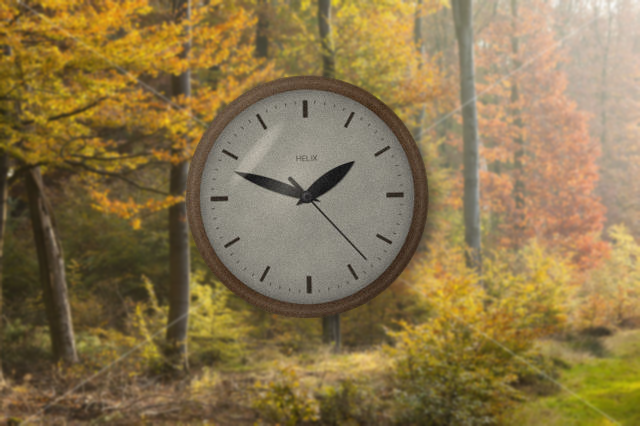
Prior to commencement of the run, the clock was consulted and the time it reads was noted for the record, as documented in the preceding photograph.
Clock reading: 1:48:23
